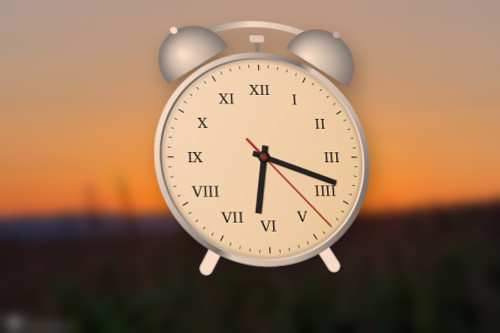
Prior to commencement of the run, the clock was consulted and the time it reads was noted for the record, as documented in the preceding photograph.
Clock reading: 6:18:23
